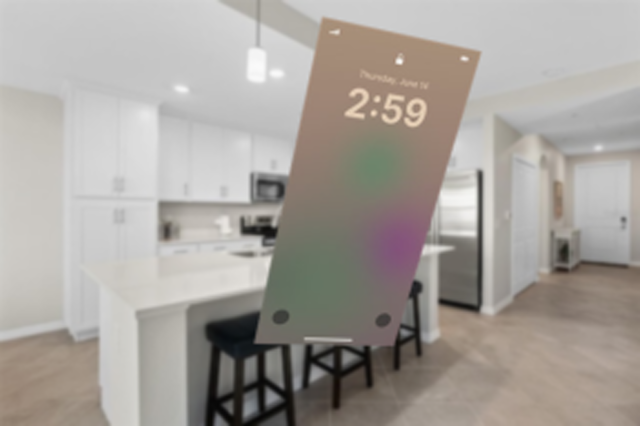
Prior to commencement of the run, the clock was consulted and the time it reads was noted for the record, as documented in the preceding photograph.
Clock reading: 2:59
